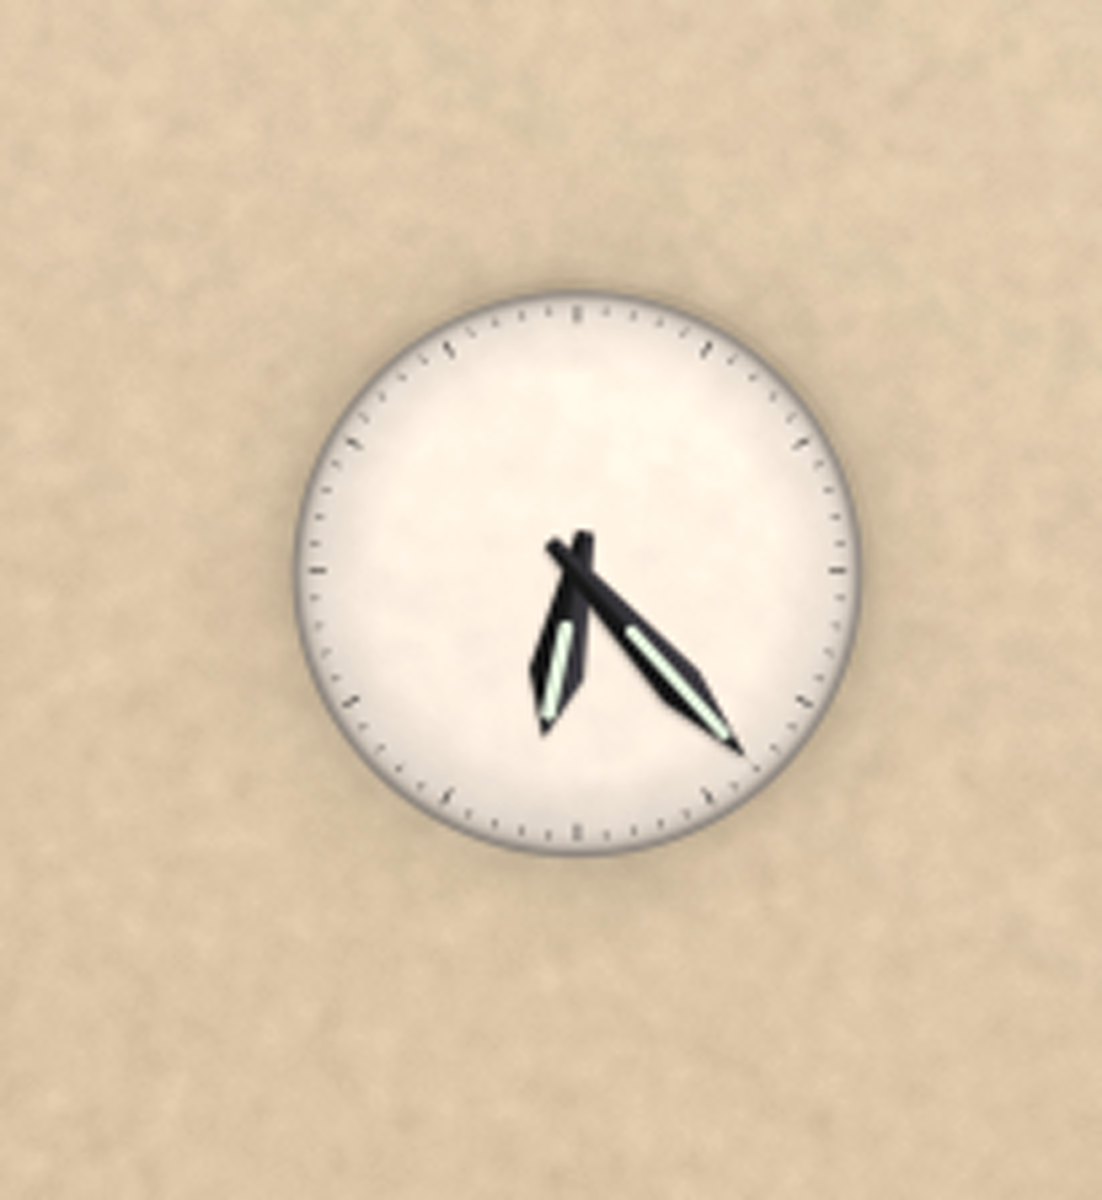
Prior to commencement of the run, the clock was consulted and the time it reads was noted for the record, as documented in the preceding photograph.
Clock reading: 6:23
